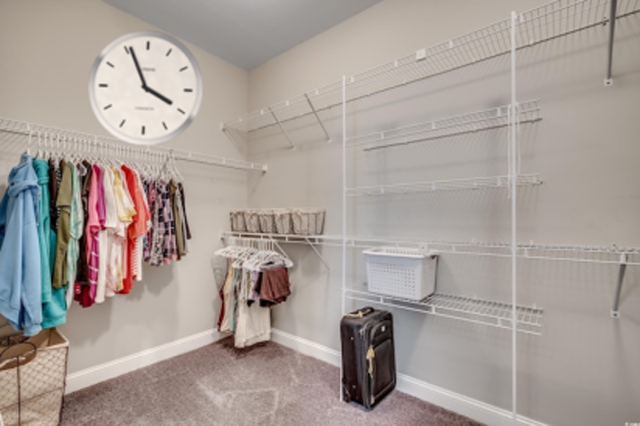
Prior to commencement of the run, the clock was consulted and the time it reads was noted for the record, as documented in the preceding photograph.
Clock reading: 3:56
